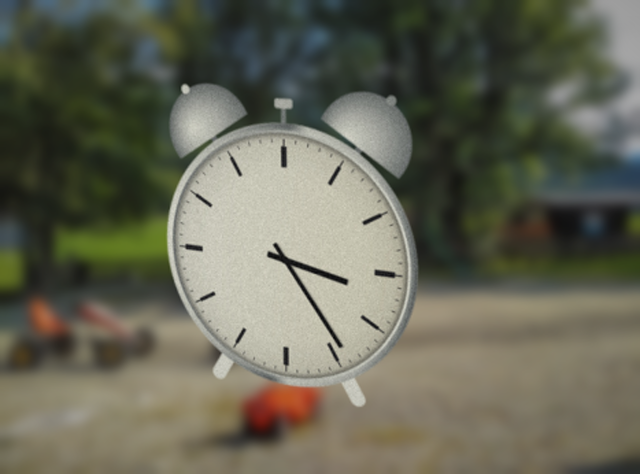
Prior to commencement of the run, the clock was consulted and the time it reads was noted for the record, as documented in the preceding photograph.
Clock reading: 3:24
